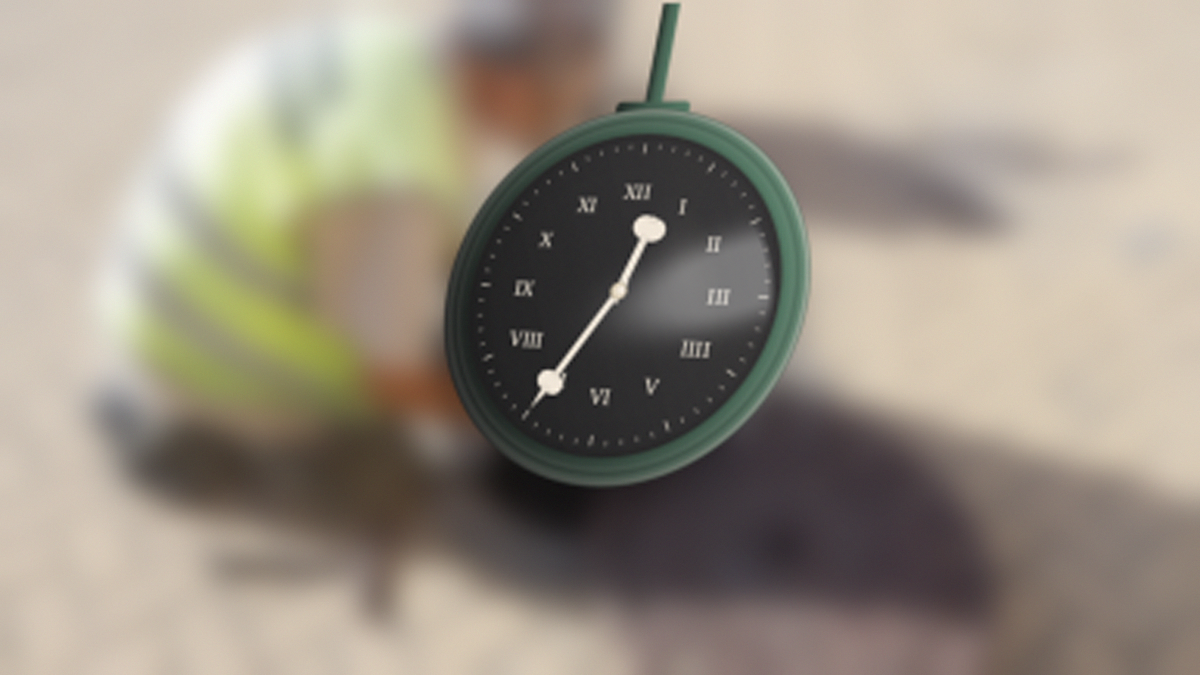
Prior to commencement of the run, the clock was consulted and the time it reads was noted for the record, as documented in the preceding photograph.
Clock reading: 12:35
